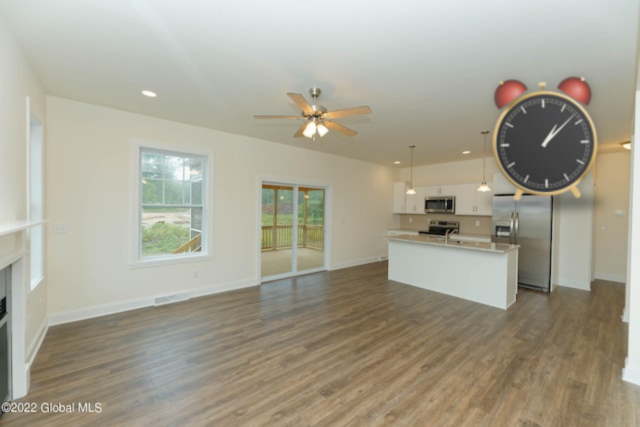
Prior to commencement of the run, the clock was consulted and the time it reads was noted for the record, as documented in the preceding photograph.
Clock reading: 1:08
